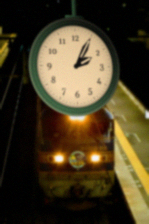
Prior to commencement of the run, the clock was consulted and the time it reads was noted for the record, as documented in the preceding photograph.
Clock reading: 2:05
